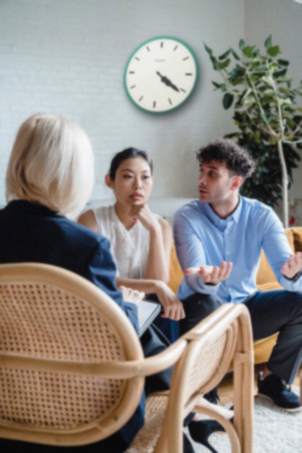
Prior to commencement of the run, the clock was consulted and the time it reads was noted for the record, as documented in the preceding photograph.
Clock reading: 4:21
